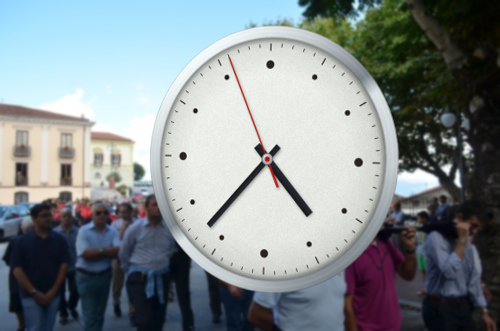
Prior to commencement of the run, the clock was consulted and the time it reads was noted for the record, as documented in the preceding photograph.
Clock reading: 4:36:56
